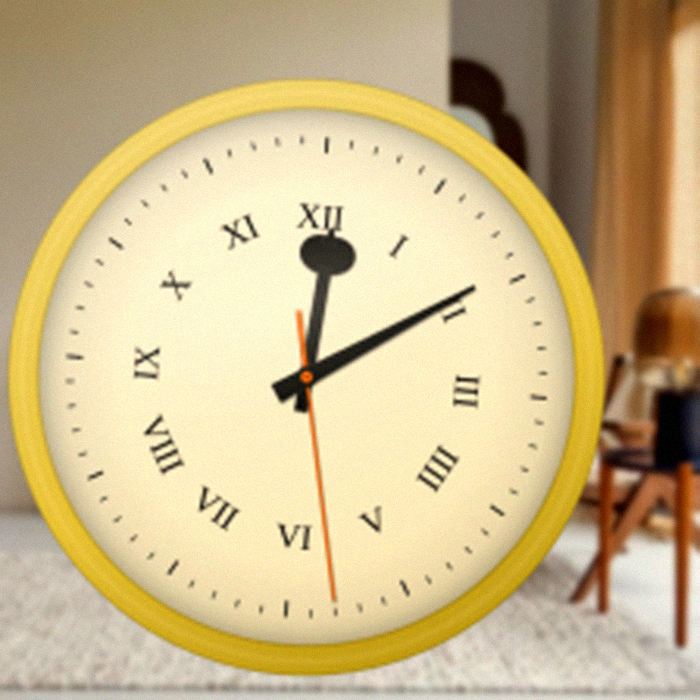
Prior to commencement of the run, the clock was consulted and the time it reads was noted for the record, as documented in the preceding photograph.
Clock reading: 12:09:28
